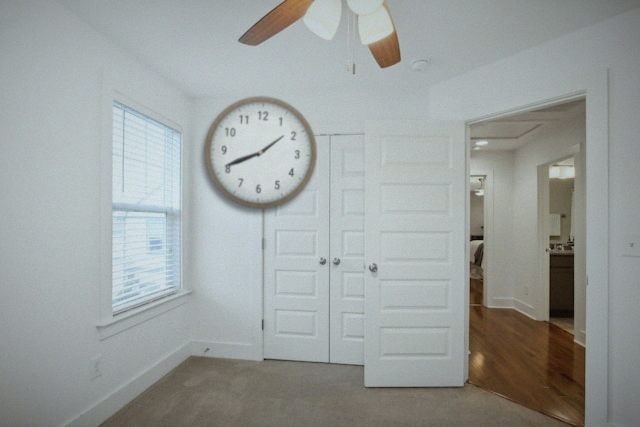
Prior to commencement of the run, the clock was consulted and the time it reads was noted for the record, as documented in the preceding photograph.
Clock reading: 1:41
